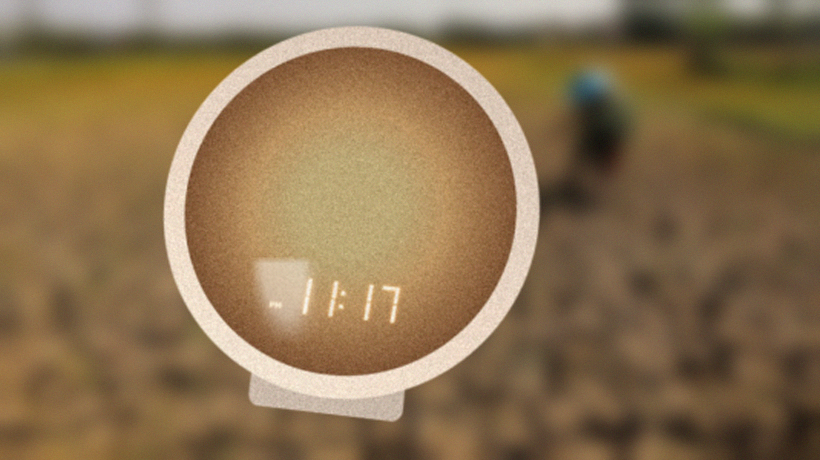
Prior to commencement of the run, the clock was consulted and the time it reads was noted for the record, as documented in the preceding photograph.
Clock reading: 11:17
